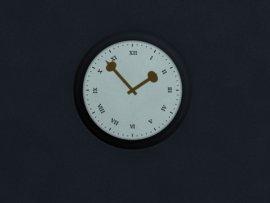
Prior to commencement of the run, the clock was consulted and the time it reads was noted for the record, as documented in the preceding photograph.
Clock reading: 1:53
